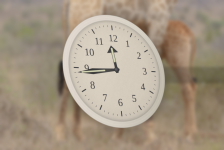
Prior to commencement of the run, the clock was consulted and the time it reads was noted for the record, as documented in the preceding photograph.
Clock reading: 11:44
